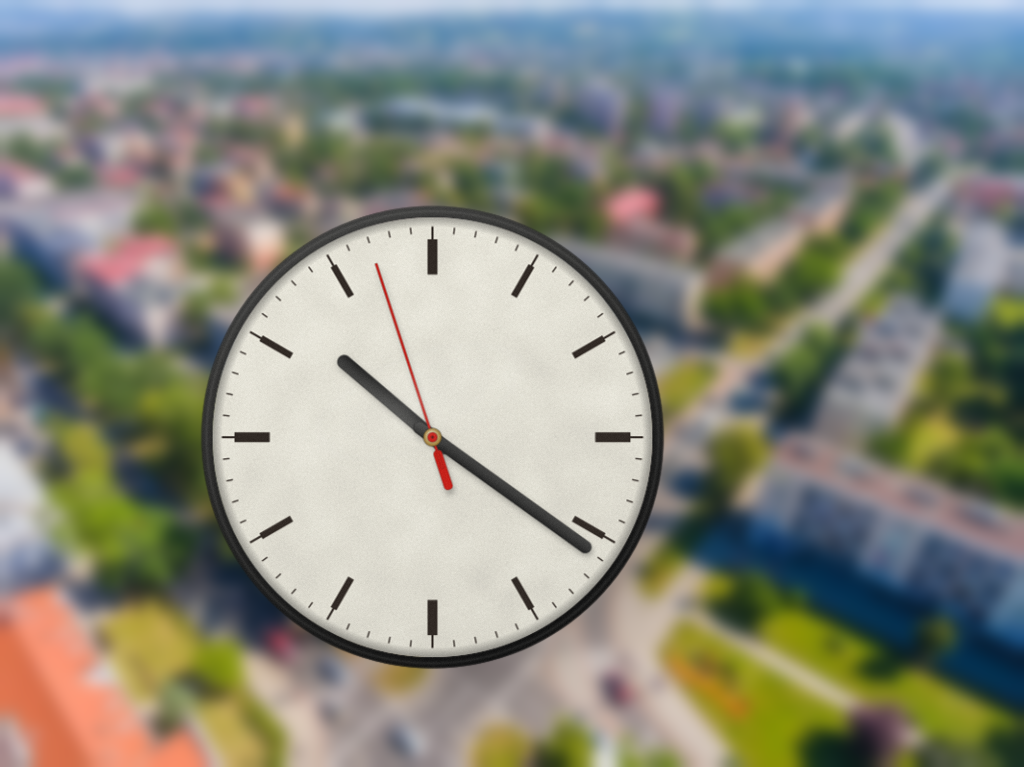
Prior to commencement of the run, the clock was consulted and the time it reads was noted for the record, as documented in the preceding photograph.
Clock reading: 10:20:57
